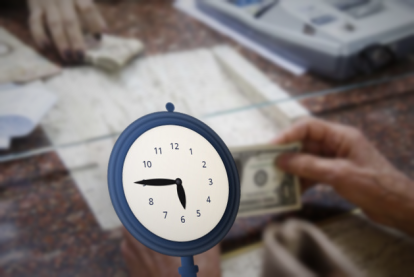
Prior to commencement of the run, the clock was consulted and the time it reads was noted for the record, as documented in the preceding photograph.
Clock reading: 5:45
